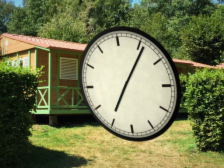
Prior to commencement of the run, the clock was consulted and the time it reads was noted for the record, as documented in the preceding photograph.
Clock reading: 7:06
